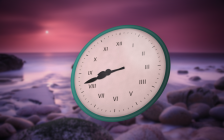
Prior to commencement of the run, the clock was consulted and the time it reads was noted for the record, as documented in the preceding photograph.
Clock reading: 8:42
